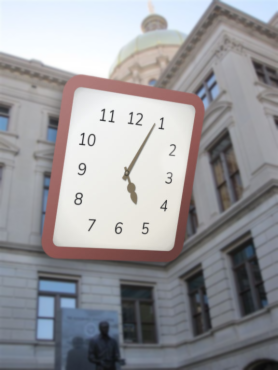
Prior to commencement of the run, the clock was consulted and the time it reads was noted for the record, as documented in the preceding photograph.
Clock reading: 5:04
